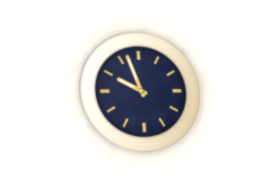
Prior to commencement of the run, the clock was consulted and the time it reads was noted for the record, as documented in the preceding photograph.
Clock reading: 9:57
